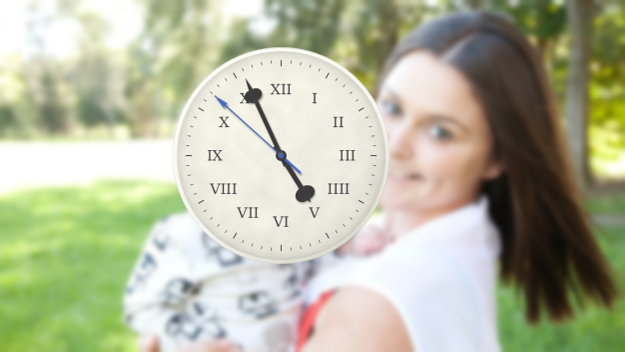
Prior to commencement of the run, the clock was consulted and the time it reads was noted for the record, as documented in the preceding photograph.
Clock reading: 4:55:52
